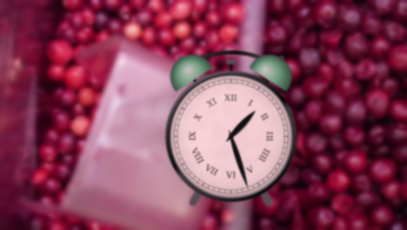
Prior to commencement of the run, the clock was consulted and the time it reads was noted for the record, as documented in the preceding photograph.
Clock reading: 1:27
